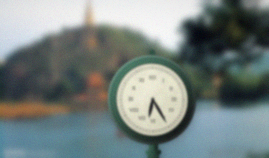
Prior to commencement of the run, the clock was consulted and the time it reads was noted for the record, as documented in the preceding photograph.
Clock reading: 6:25
